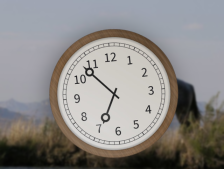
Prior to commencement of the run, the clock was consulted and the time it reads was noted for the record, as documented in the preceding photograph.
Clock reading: 6:53
